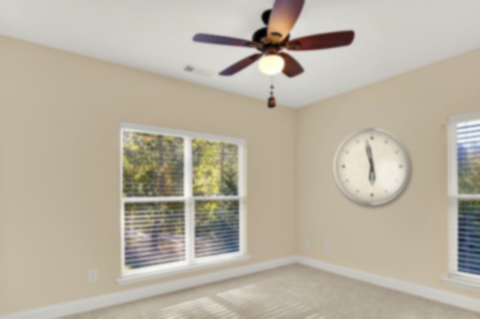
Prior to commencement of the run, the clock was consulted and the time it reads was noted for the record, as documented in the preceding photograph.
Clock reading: 5:58
